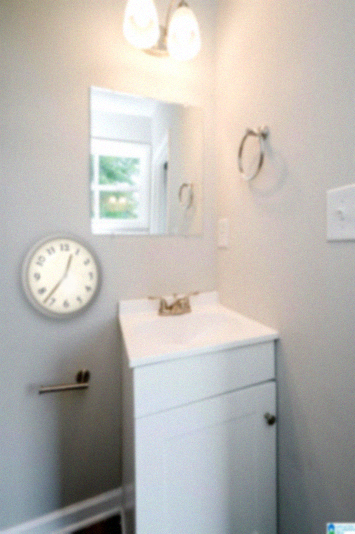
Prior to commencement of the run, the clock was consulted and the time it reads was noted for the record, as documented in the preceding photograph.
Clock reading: 12:37
